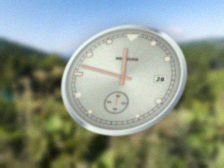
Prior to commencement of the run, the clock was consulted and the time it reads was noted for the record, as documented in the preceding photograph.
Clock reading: 11:47
